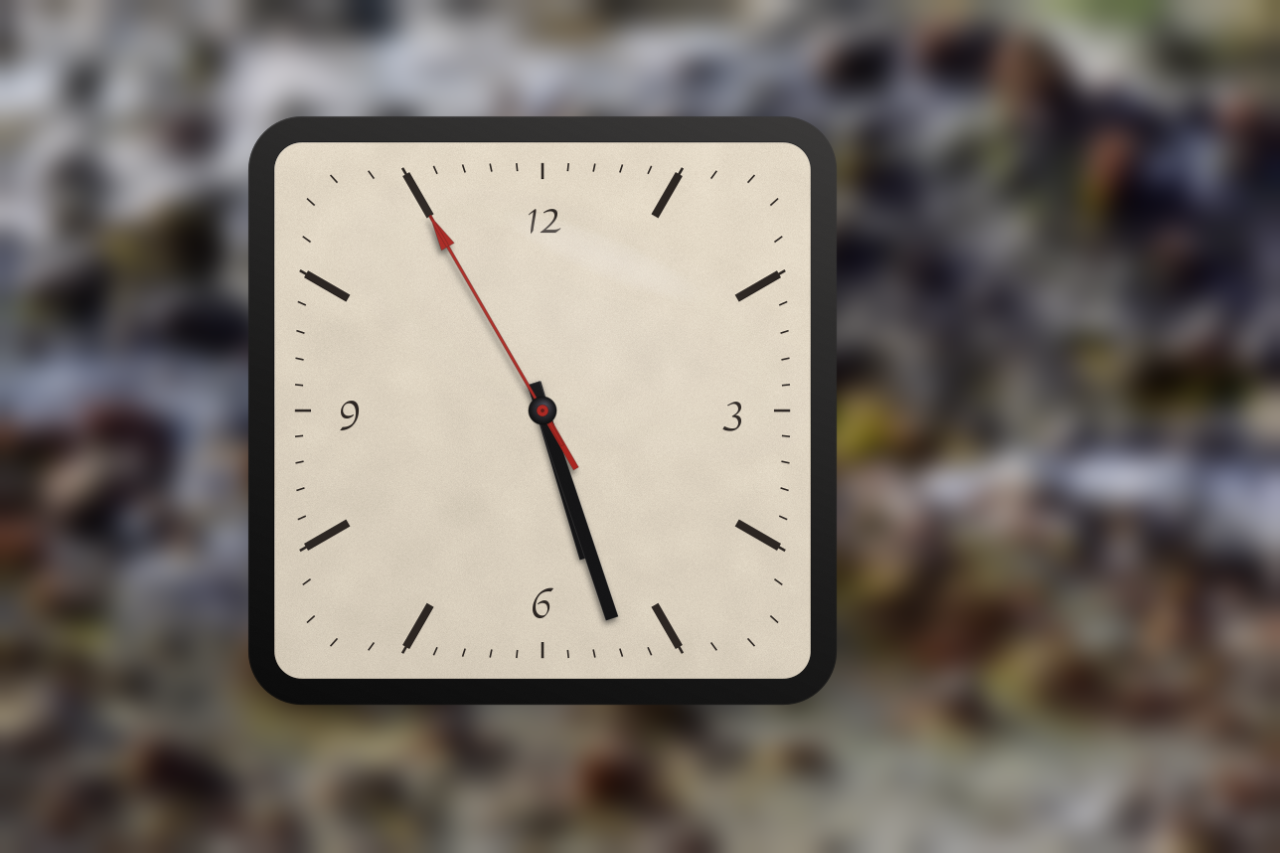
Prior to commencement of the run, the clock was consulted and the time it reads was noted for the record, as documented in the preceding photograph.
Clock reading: 5:26:55
